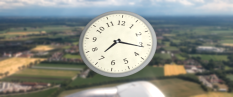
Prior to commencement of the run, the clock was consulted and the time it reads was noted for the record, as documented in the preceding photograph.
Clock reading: 7:16
